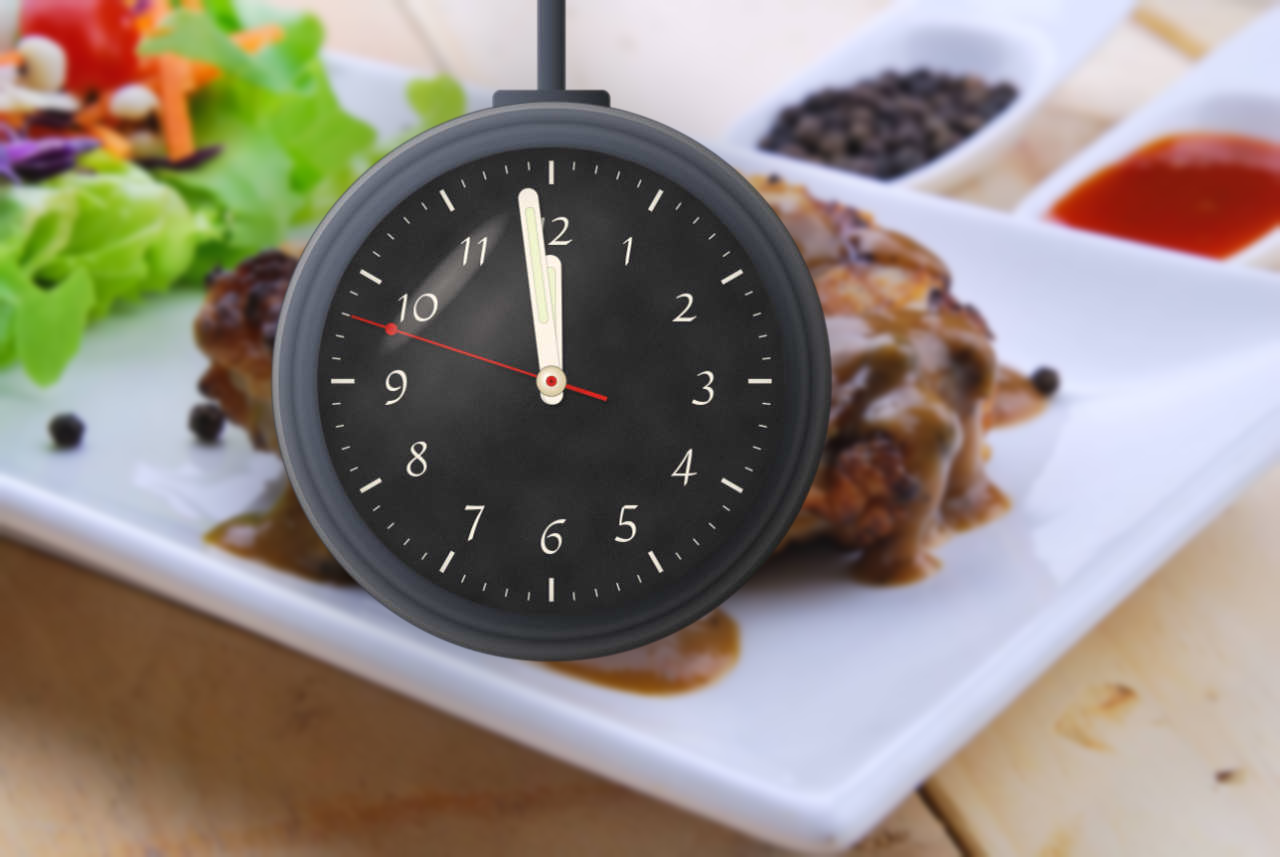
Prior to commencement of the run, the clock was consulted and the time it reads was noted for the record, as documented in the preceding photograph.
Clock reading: 11:58:48
